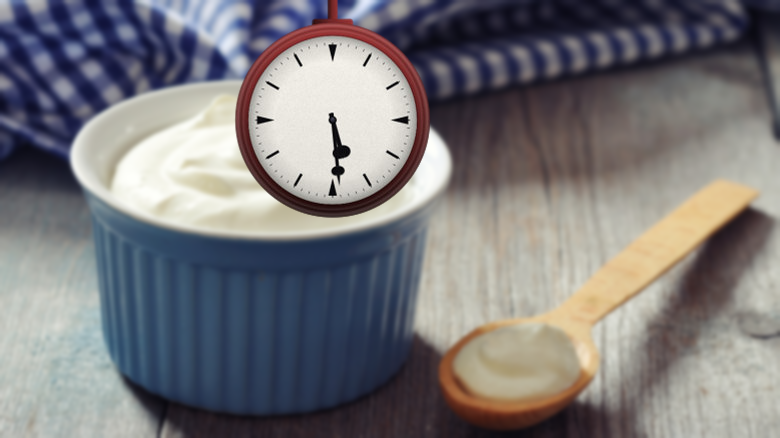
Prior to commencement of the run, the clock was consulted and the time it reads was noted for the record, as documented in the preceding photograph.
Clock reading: 5:29
